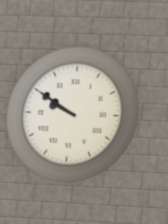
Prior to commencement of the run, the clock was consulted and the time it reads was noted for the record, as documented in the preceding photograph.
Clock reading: 9:50
